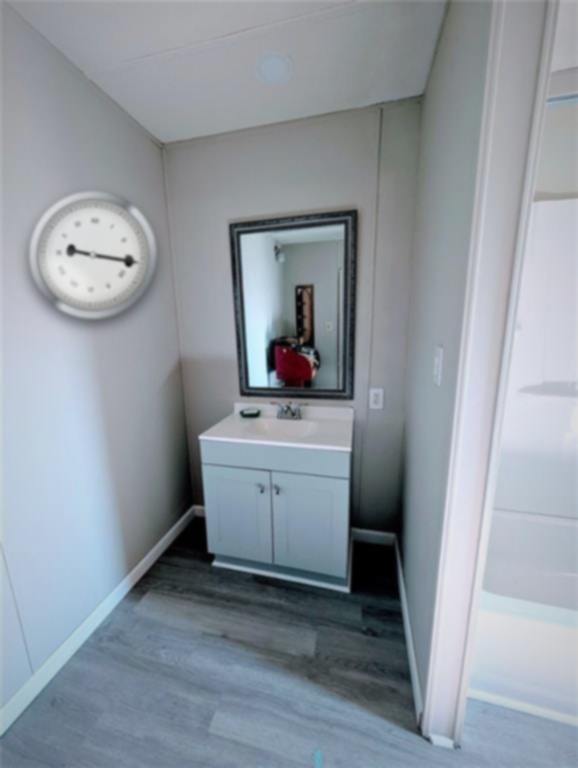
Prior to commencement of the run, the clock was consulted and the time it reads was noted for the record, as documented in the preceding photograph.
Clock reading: 9:16
